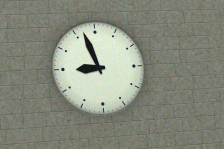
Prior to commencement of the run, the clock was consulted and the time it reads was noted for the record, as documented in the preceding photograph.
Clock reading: 8:57
